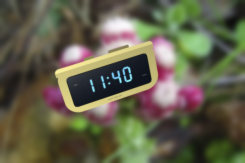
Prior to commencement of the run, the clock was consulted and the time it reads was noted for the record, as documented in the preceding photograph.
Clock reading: 11:40
